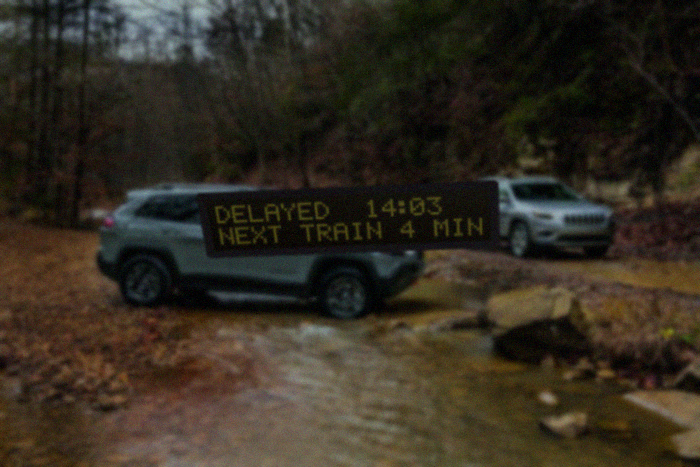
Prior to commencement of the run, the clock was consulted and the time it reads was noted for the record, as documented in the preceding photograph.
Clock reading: 14:03
